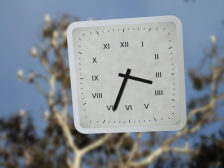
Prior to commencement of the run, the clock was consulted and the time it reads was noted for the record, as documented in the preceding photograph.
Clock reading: 3:34
